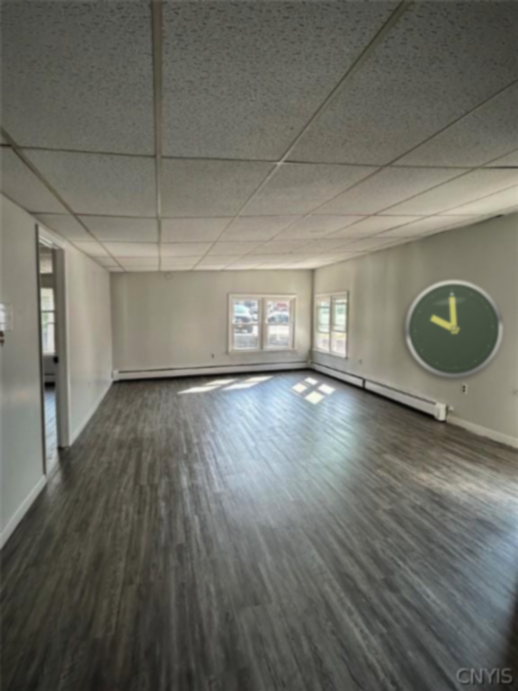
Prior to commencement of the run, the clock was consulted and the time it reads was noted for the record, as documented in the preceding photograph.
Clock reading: 10:00
